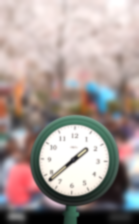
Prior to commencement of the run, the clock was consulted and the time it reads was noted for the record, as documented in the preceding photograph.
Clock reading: 1:38
